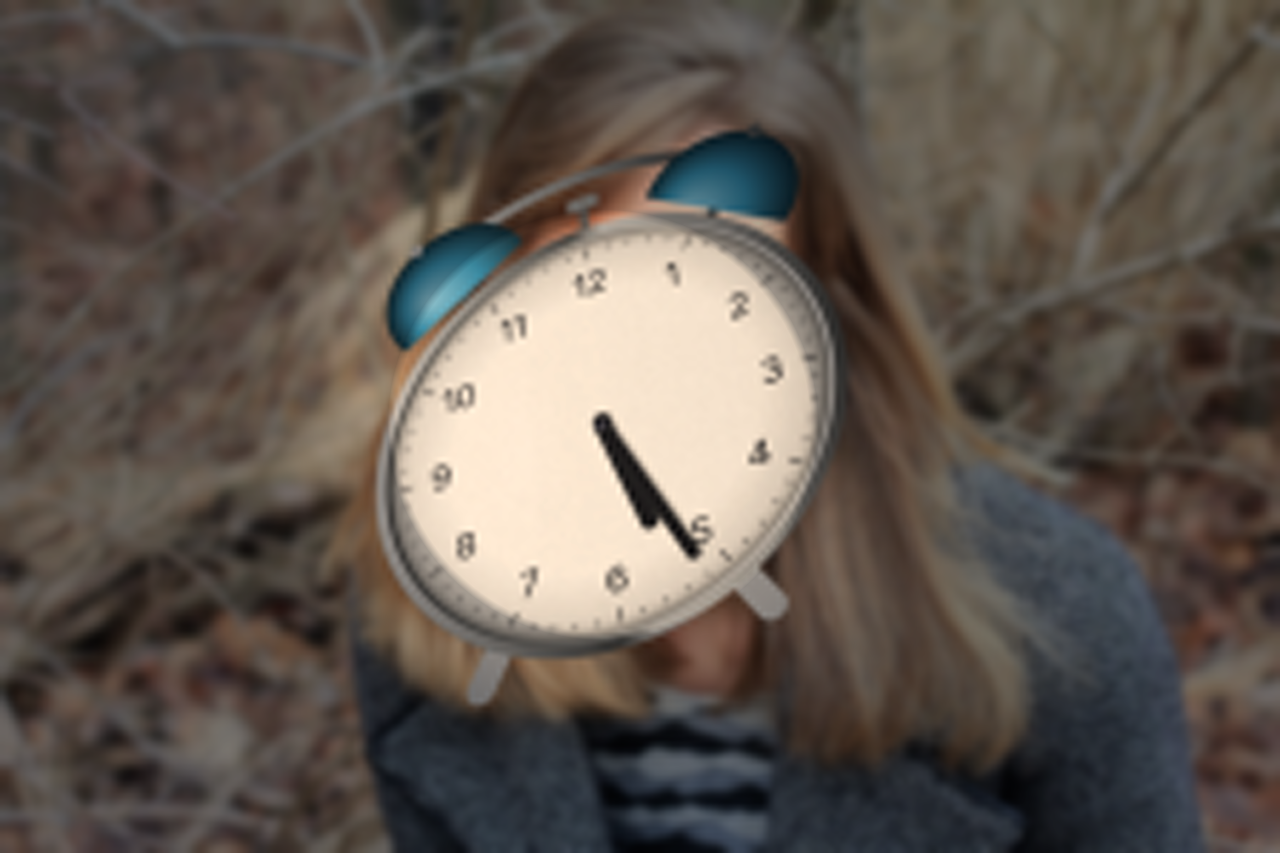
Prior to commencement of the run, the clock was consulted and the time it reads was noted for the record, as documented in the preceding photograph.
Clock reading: 5:26
